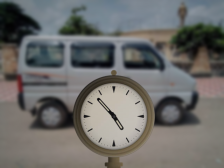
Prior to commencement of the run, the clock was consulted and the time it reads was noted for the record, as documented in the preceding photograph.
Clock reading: 4:53
